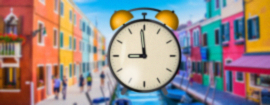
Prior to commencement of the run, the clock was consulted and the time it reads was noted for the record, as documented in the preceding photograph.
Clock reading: 8:59
